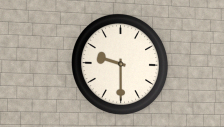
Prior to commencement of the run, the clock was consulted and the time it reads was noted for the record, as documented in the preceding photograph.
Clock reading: 9:30
